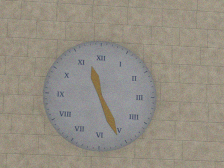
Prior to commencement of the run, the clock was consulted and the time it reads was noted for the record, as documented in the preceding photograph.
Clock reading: 11:26
